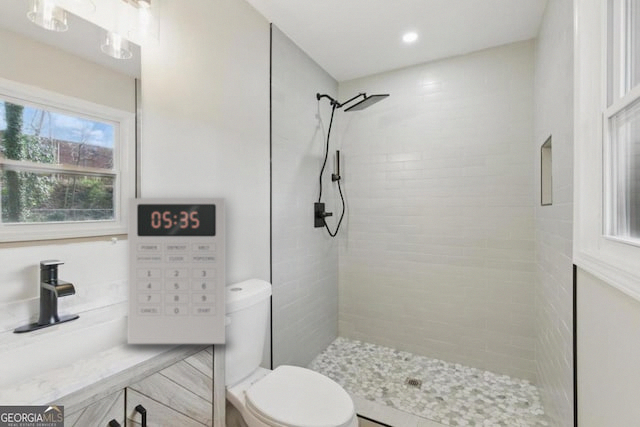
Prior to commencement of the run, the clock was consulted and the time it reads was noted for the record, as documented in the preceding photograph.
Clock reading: 5:35
